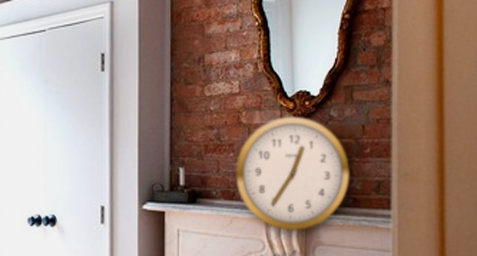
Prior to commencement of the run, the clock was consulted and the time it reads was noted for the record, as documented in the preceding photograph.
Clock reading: 12:35
